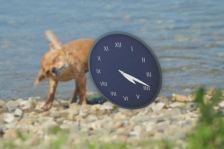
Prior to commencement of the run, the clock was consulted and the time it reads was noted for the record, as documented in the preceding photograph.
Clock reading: 4:19
